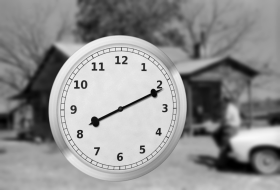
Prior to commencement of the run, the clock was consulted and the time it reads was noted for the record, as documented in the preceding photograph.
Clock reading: 8:11
